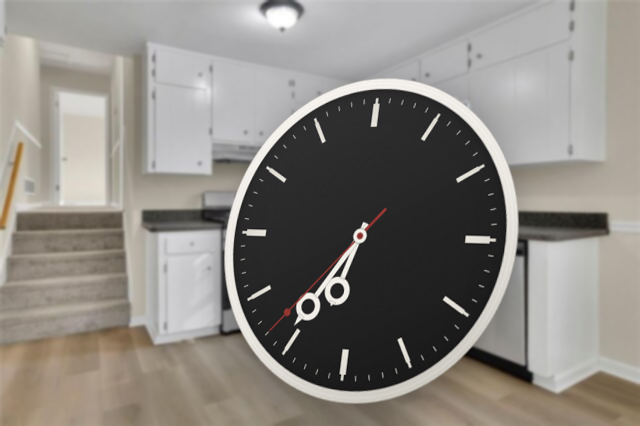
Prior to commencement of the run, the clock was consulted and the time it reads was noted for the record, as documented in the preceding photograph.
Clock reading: 6:35:37
